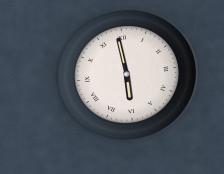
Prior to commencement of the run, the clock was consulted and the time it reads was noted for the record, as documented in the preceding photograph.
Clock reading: 5:59
